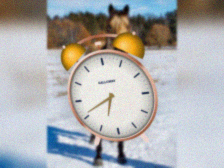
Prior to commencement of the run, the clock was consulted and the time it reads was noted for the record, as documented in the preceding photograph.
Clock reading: 6:41
